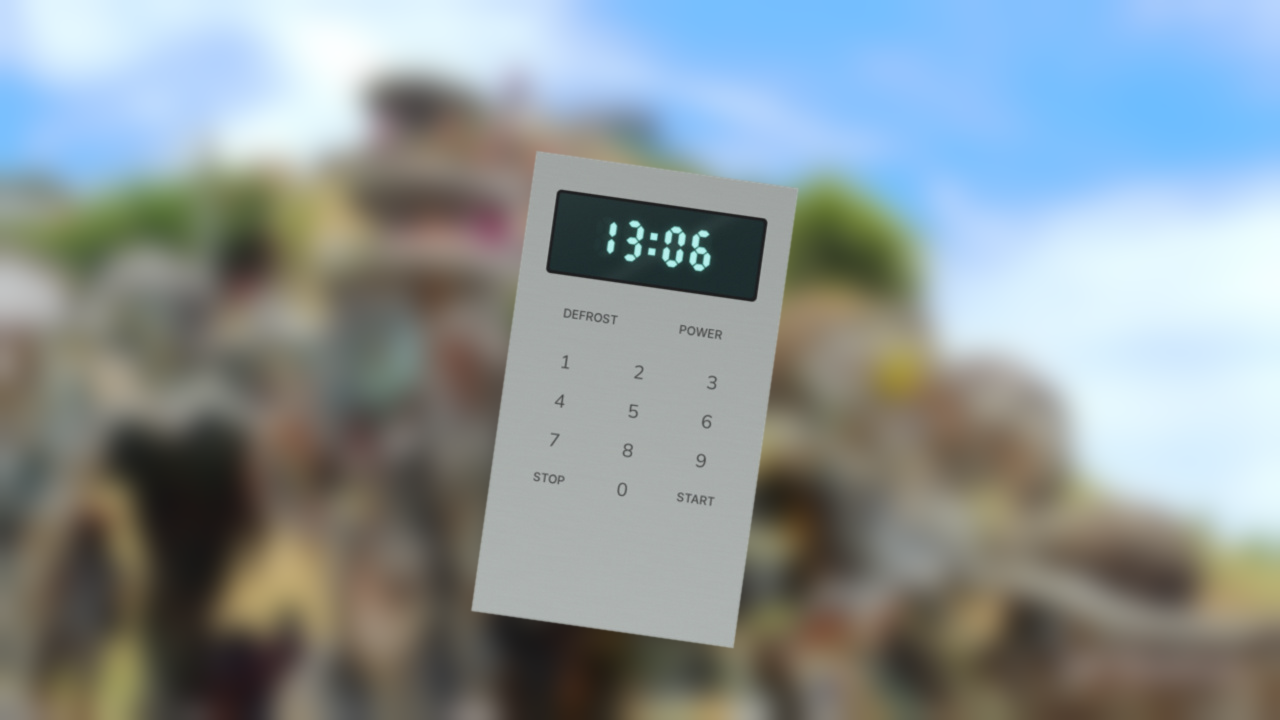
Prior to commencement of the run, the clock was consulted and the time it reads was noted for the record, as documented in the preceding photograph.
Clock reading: 13:06
